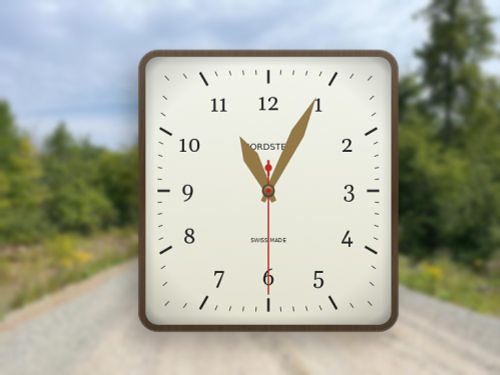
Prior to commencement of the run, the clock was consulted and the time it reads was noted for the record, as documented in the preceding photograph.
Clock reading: 11:04:30
